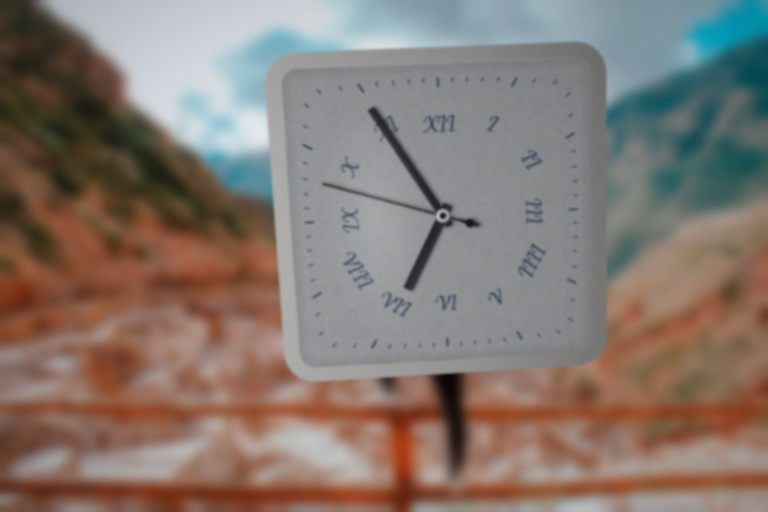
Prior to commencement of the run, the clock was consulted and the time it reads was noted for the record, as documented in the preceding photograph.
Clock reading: 6:54:48
